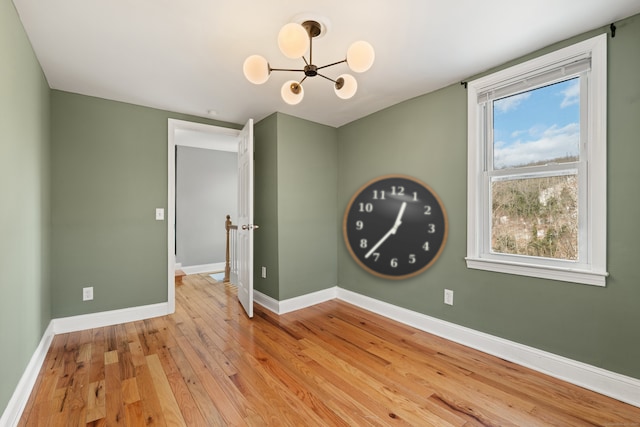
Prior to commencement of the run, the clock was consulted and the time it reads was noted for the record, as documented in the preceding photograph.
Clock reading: 12:37
